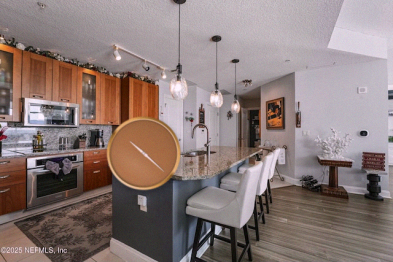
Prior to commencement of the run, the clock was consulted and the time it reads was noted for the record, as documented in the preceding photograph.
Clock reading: 10:22
